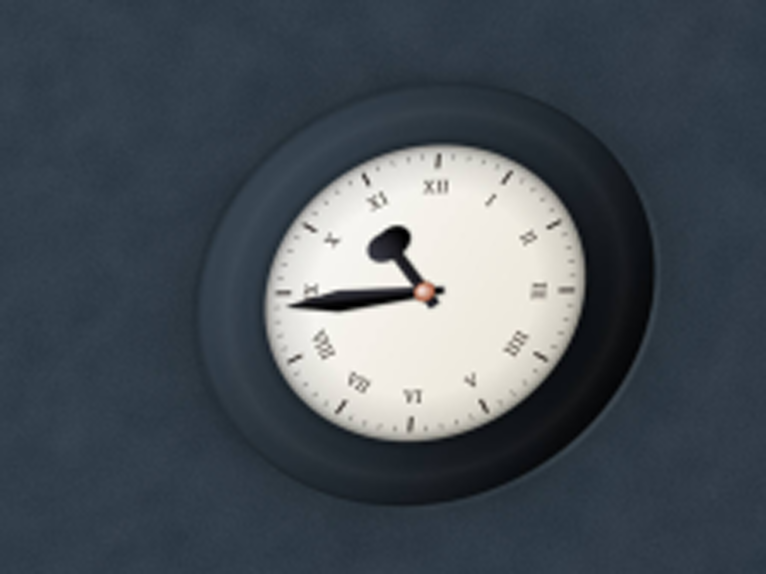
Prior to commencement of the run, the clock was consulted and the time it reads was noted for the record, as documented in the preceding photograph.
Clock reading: 10:44
